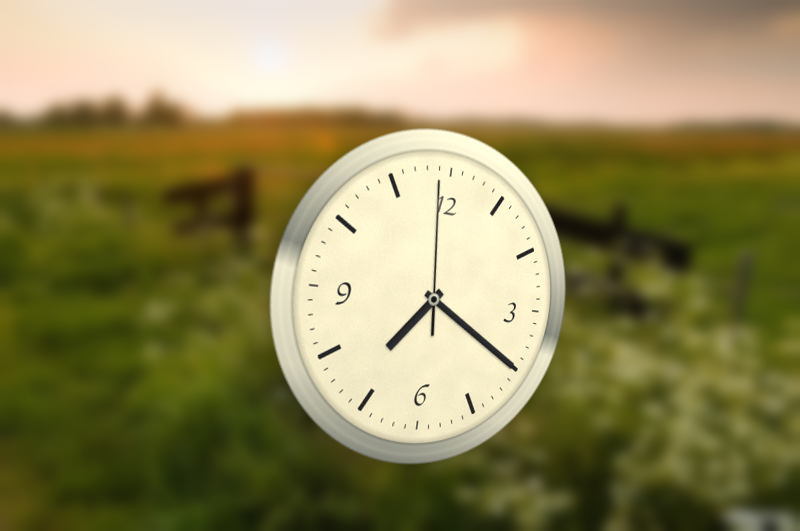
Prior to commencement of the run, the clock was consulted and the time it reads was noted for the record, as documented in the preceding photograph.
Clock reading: 7:19:59
